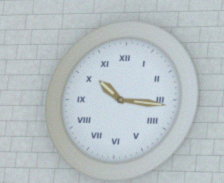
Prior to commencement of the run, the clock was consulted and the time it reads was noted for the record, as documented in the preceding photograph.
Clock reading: 10:16
